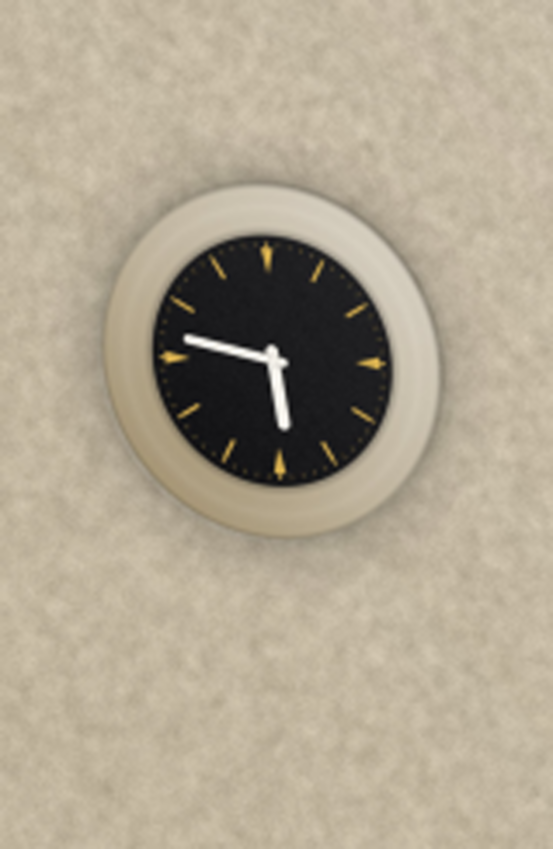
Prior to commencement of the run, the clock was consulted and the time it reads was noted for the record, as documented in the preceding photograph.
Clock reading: 5:47
